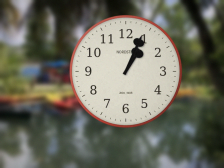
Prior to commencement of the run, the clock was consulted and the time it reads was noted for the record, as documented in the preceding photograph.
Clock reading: 1:04
